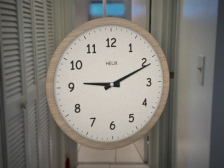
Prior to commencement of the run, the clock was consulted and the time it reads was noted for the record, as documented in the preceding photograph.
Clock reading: 9:11
